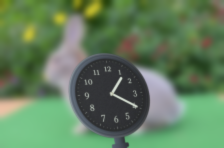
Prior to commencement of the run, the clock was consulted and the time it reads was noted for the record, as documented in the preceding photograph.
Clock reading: 1:20
